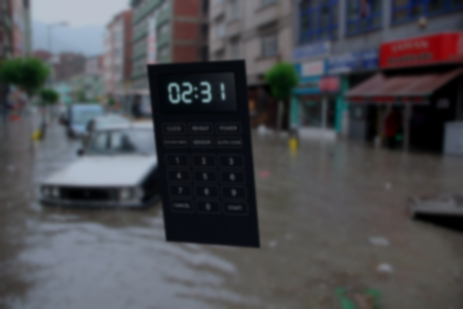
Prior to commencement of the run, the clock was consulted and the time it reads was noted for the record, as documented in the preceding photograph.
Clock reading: 2:31
